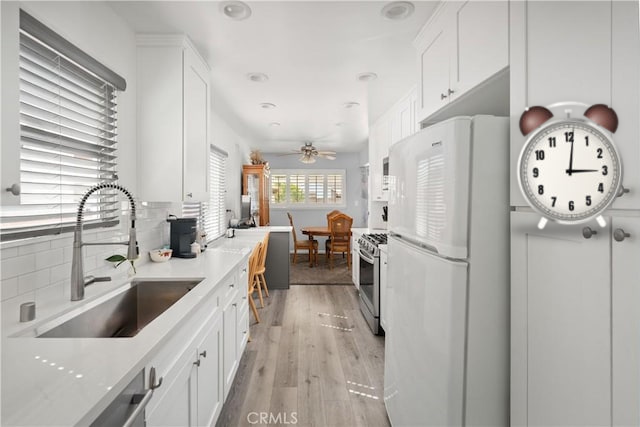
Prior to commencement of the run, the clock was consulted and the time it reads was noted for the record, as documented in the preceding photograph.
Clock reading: 3:01
